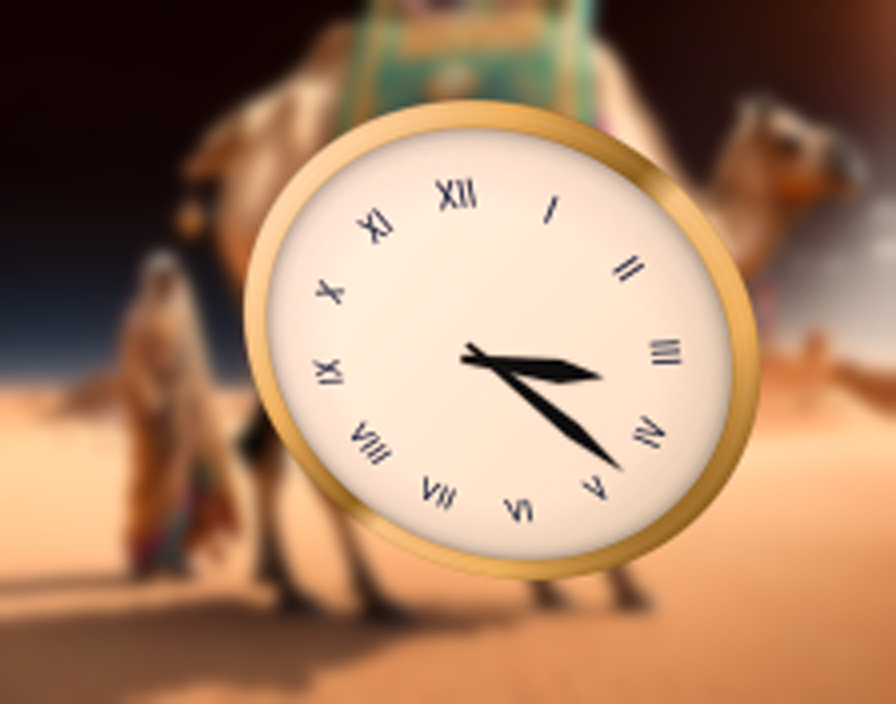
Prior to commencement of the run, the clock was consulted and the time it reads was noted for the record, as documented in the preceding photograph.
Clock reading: 3:23
